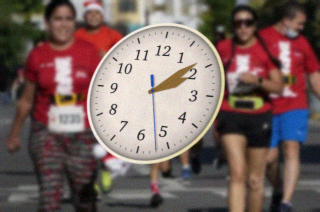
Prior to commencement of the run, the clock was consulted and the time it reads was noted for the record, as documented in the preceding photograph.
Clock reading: 2:08:27
